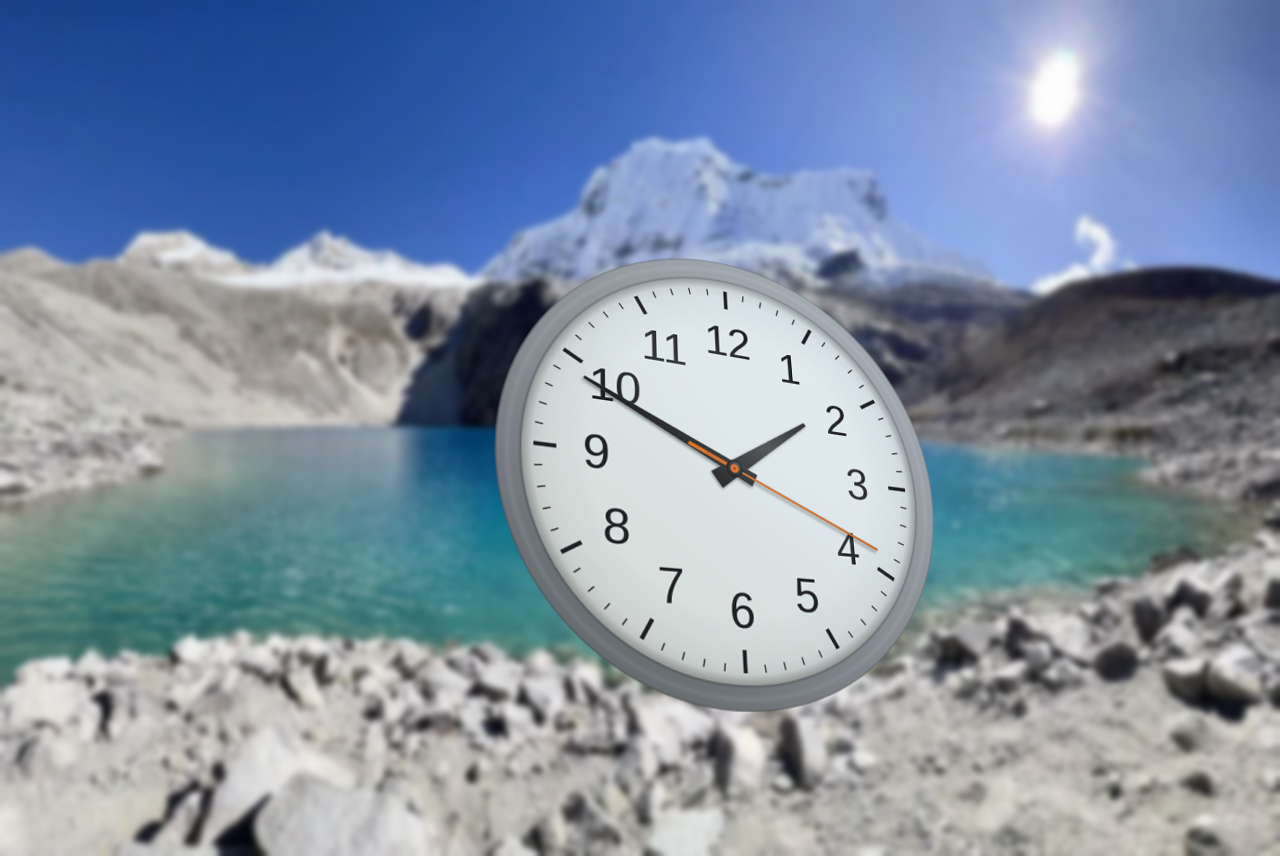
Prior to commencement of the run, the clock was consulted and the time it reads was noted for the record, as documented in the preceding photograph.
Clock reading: 1:49:19
